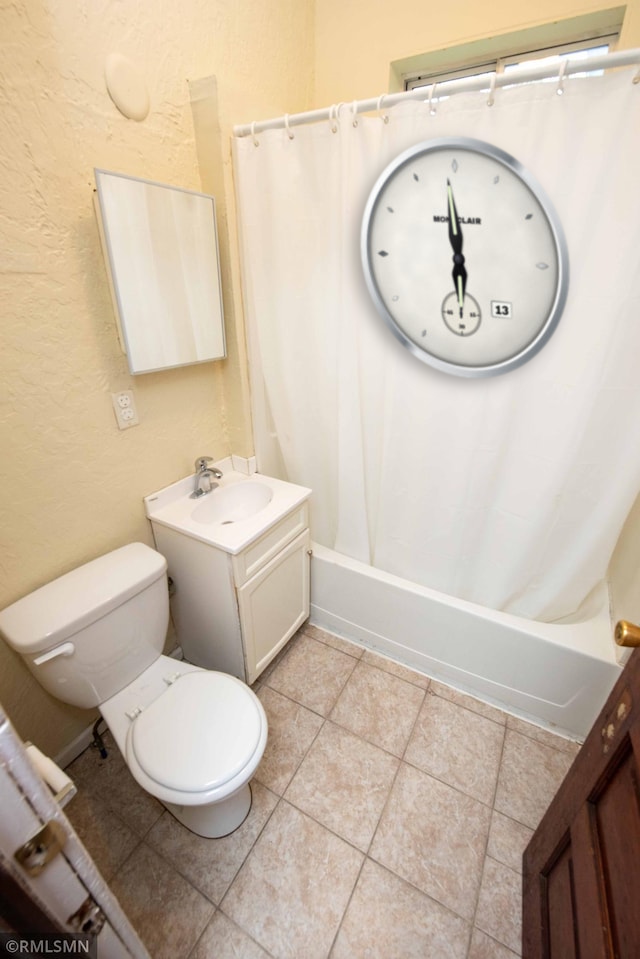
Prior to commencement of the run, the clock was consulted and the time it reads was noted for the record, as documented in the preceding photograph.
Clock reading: 5:59
